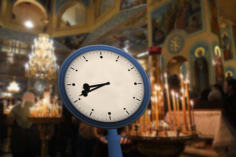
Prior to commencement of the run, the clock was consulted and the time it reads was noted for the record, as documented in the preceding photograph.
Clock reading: 8:41
